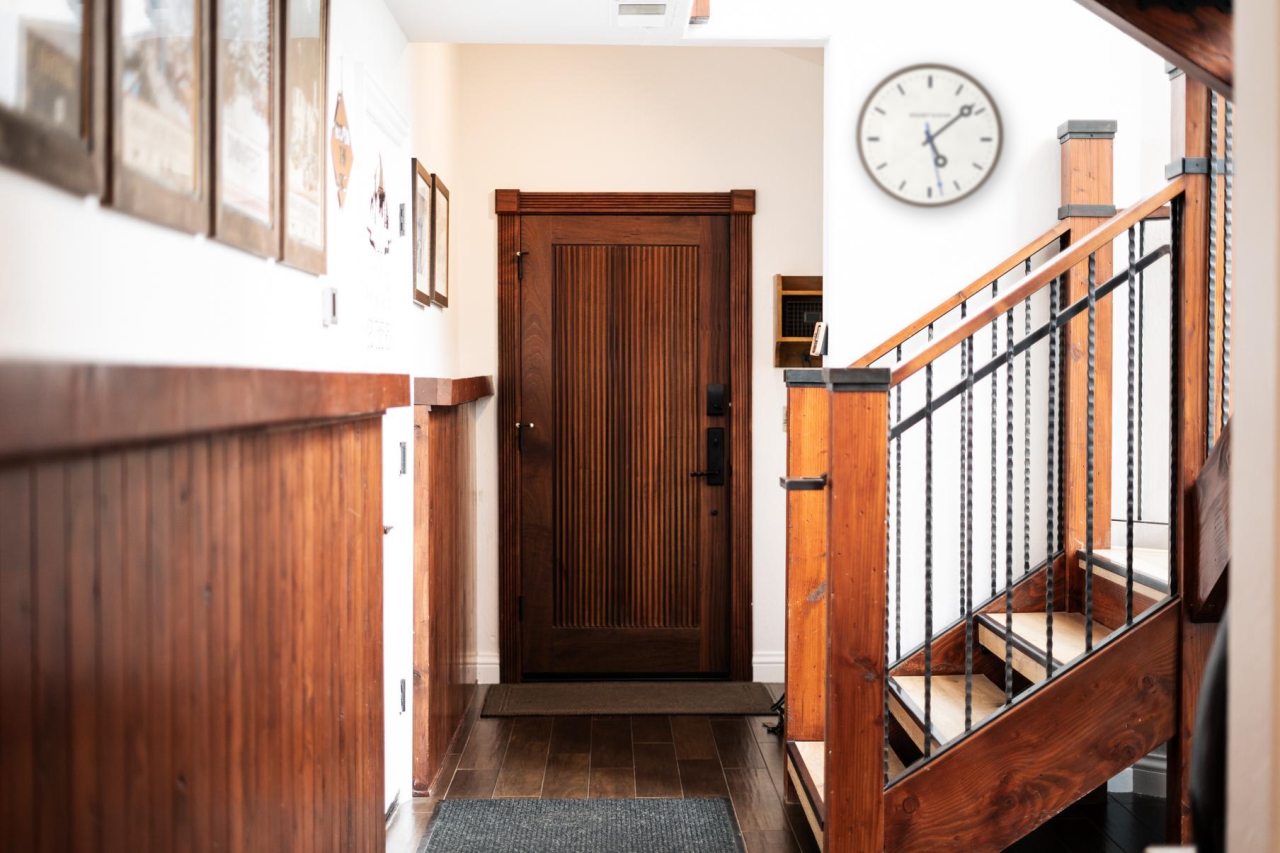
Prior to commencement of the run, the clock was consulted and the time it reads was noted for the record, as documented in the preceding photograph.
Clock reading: 5:08:28
